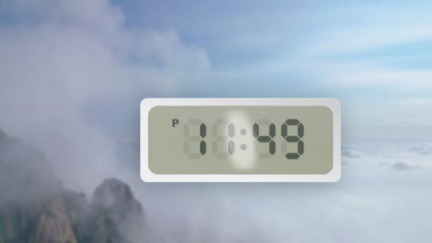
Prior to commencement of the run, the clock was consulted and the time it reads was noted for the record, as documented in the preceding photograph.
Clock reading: 11:49
